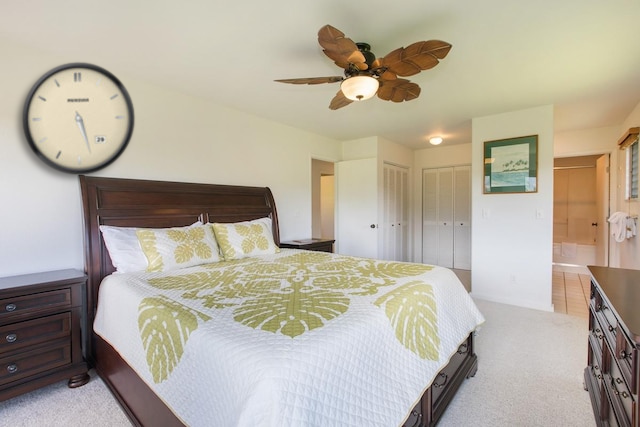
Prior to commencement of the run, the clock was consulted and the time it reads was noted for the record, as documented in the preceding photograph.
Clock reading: 5:27
